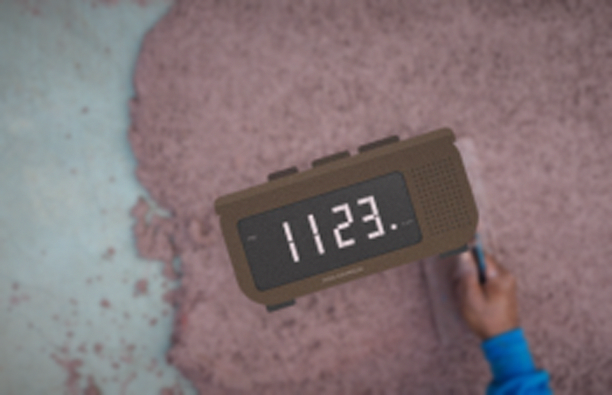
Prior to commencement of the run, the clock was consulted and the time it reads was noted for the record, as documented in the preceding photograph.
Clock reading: 11:23
